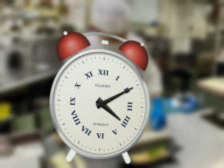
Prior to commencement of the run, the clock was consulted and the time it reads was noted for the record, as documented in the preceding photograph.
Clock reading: 4:10
